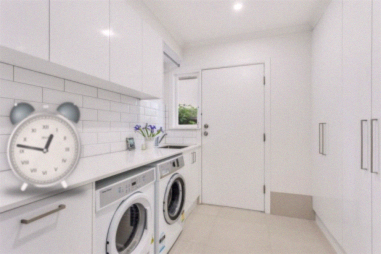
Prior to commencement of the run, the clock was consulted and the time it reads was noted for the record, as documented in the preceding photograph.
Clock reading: 12:47
